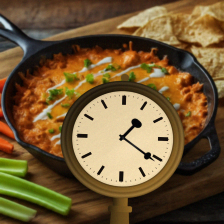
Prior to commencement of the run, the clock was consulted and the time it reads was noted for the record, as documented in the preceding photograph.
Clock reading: 1:21
